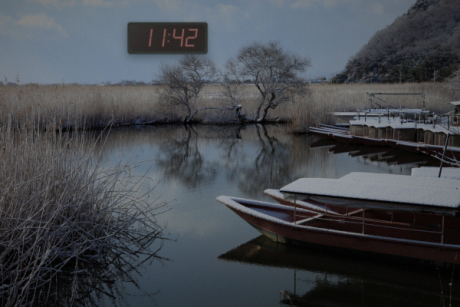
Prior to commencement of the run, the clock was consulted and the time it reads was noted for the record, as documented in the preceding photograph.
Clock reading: 11:42
